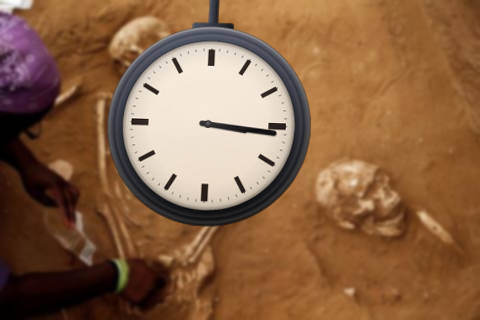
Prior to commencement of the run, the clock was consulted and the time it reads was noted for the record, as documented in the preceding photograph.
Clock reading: 3:16
